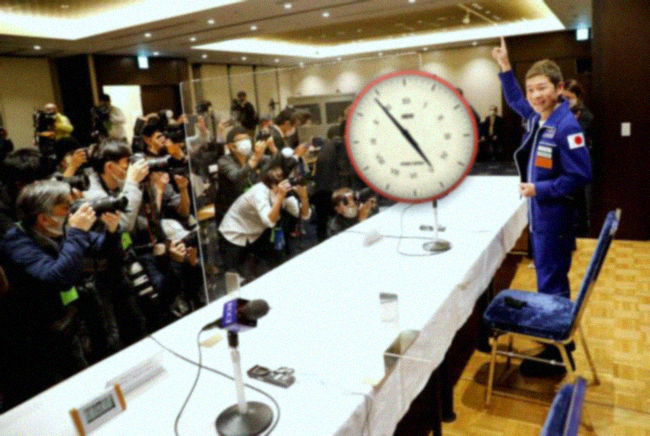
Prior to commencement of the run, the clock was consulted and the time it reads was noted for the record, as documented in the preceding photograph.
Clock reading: 4:54
